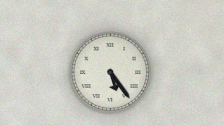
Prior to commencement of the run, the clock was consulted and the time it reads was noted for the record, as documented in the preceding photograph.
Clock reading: 5:24
